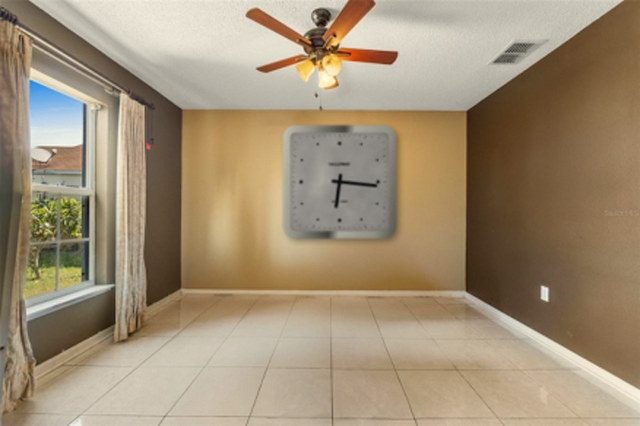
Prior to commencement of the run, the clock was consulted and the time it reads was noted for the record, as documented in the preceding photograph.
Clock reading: 6:16
